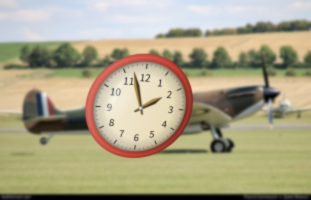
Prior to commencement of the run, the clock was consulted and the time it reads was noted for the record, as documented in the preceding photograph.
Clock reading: 1:57
